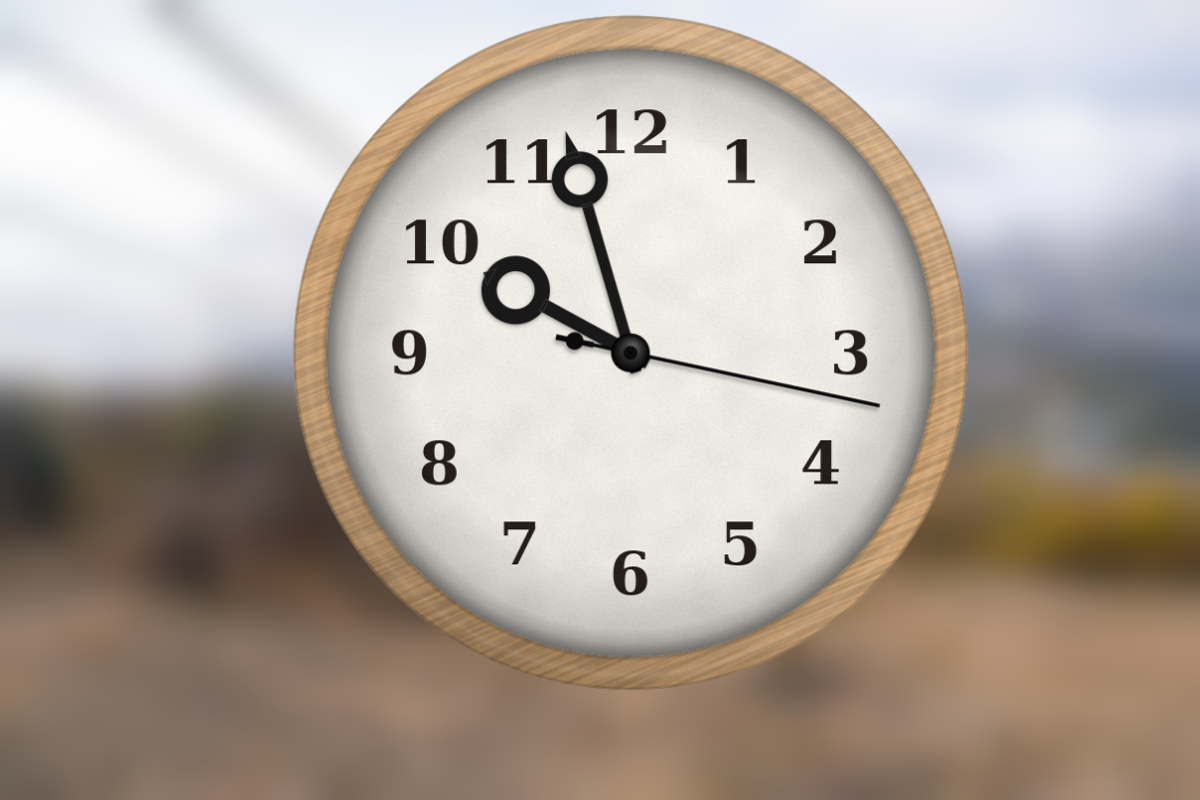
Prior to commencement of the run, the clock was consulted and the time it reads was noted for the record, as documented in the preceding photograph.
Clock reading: 9:57:17
